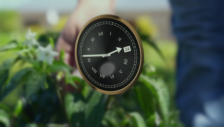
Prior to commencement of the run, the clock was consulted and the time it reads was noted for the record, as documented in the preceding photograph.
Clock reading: 2:47
